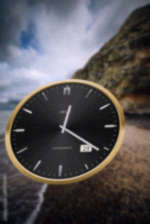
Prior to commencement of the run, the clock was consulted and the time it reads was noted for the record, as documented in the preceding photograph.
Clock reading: 12:21
